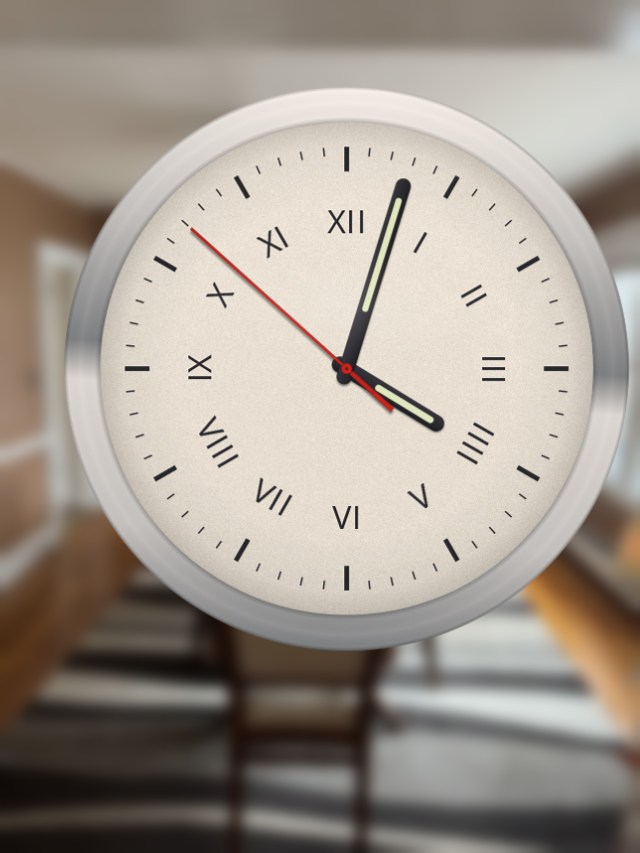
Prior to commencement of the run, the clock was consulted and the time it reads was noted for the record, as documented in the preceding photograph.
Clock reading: 4:02:52
